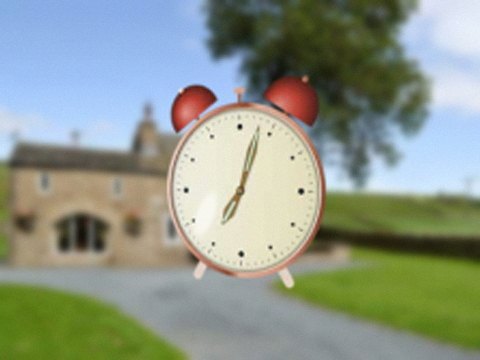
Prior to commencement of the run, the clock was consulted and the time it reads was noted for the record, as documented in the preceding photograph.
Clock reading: 7:03
